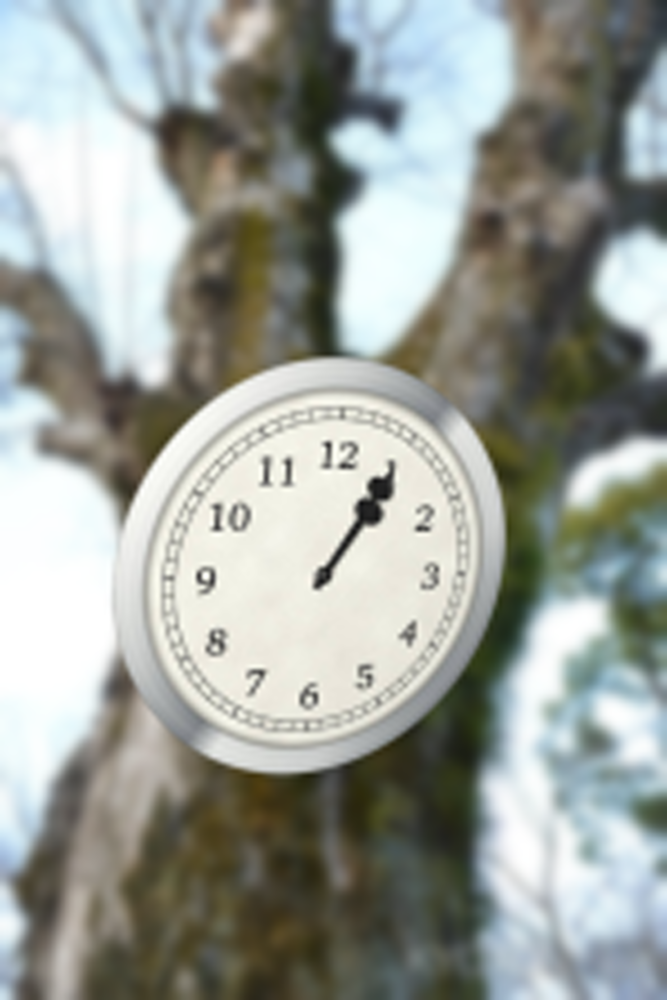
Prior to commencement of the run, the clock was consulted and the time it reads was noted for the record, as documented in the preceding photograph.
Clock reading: 1:05
